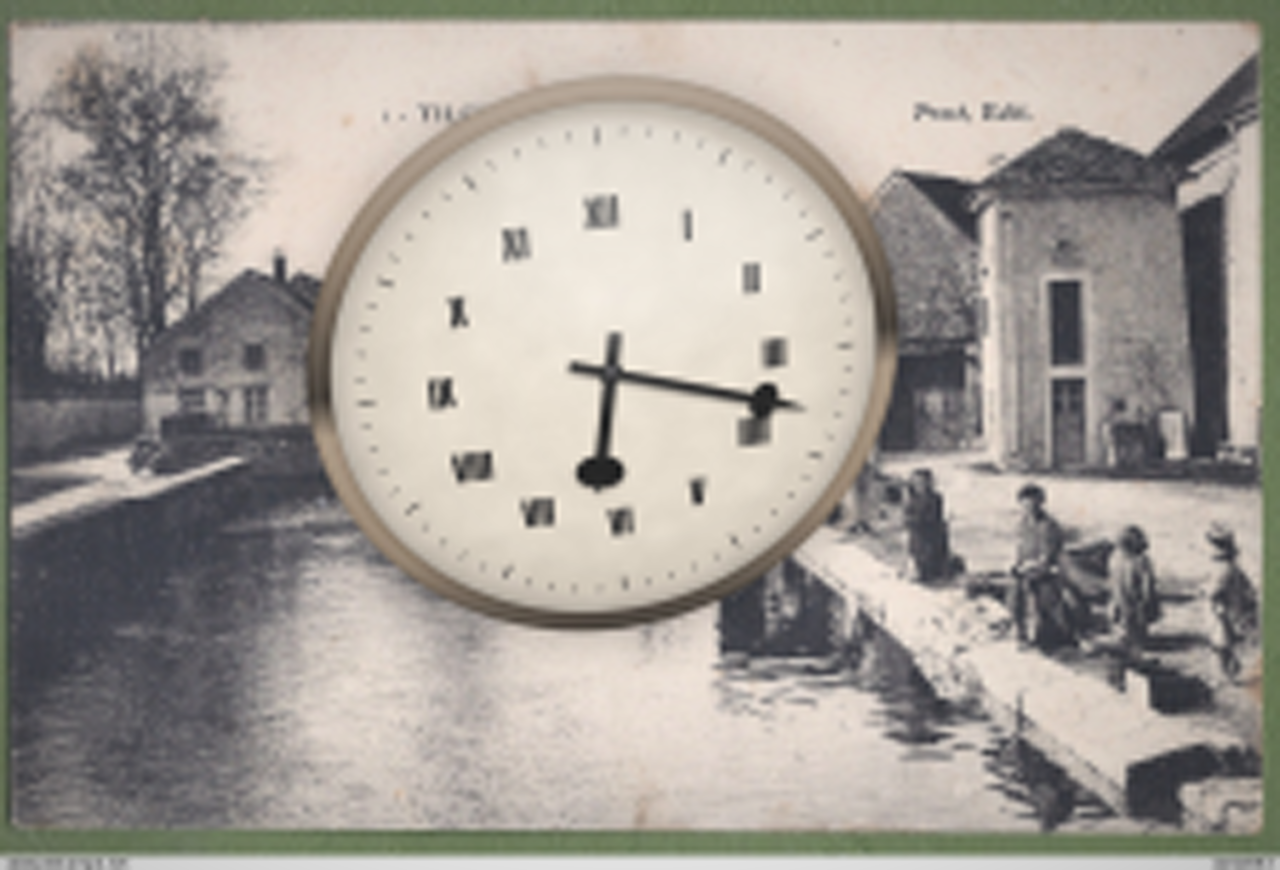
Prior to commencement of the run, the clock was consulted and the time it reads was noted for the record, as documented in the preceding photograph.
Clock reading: 6:18
